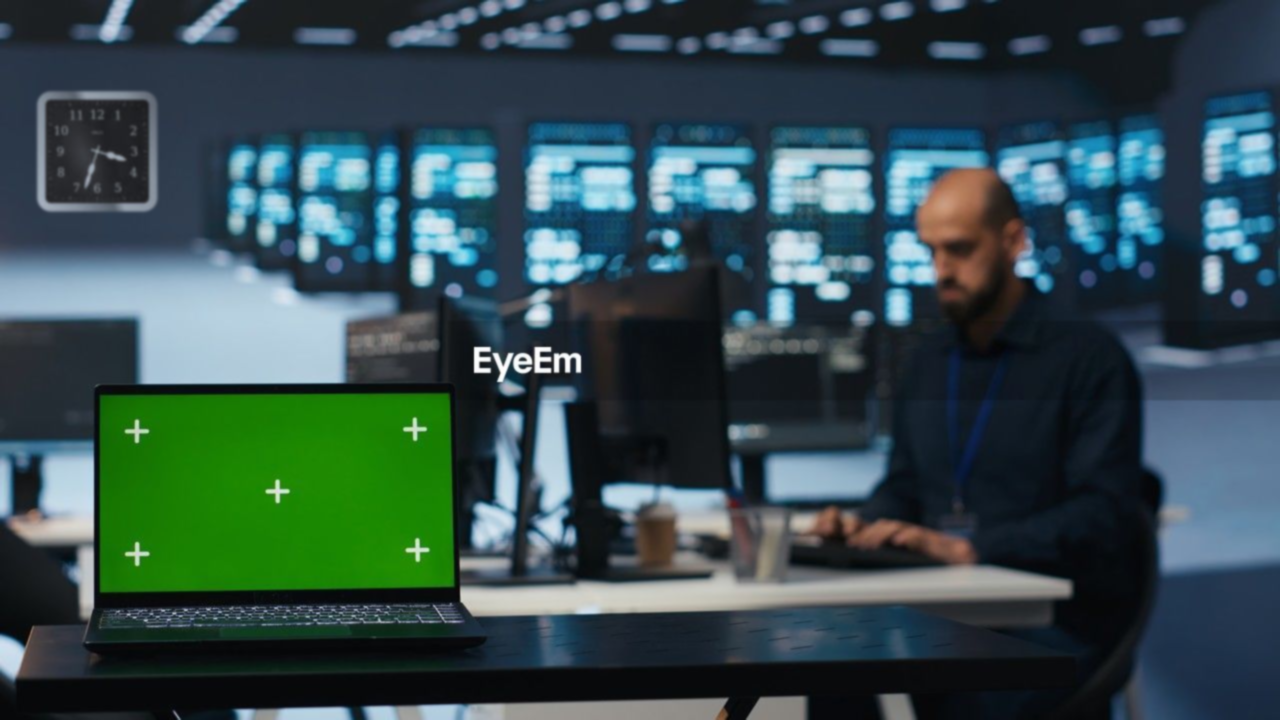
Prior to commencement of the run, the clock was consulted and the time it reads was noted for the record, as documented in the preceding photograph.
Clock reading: 3:33
